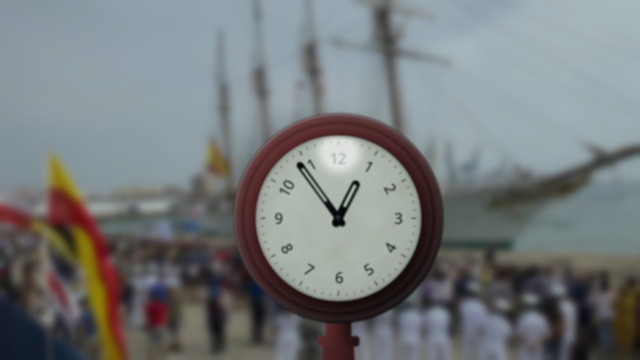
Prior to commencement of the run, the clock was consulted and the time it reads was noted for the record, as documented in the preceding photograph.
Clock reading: 12:54
